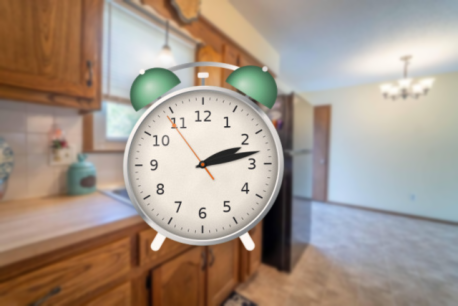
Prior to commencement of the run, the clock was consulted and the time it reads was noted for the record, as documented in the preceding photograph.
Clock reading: 2:12:54
